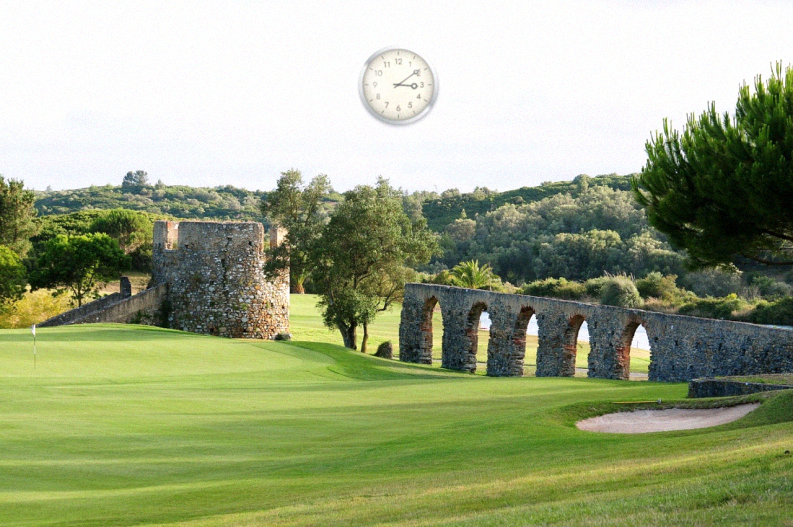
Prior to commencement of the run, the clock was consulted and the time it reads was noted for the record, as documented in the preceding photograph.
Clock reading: 3:09
